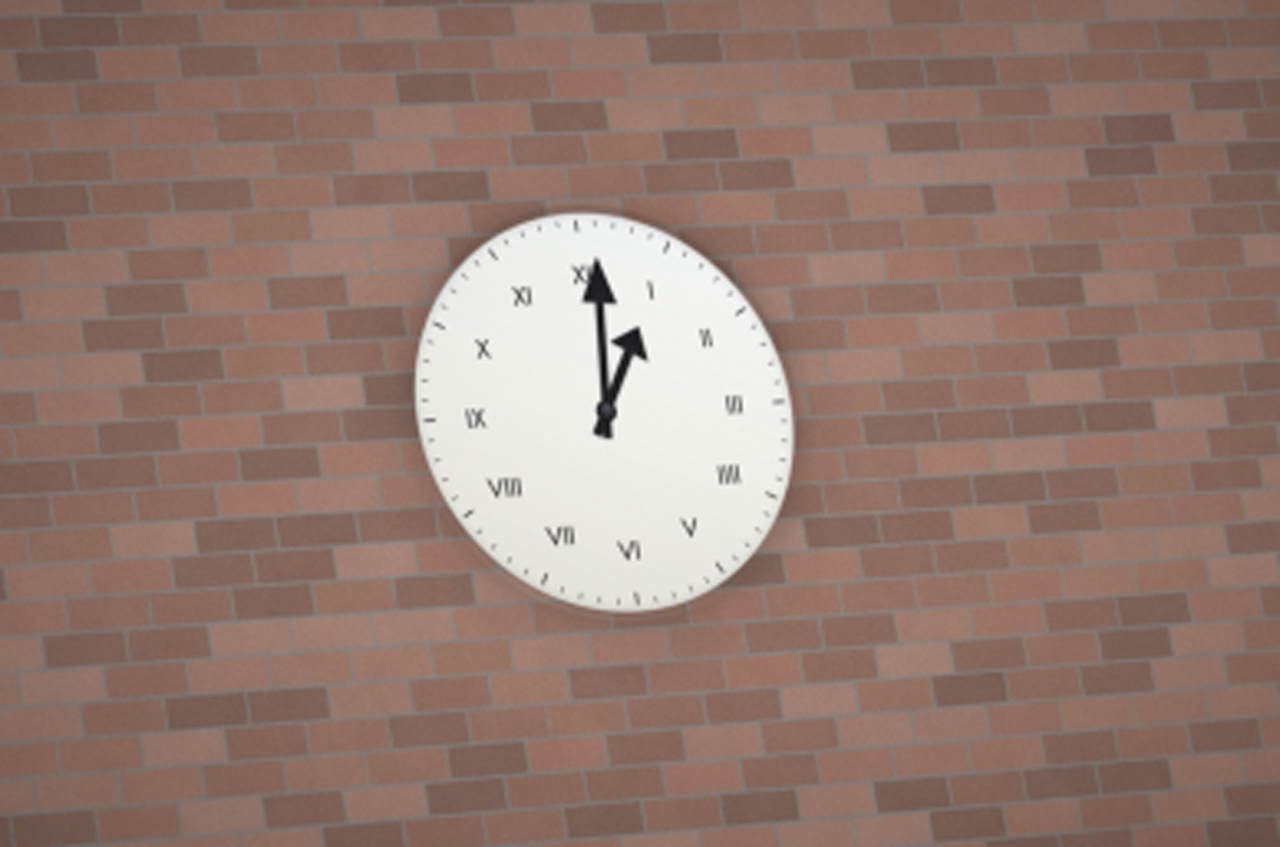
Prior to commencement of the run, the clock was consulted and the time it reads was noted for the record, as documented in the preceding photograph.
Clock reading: 1:01
